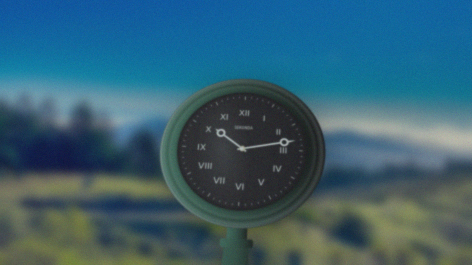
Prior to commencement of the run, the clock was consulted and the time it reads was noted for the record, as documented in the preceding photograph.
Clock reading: 10:13
